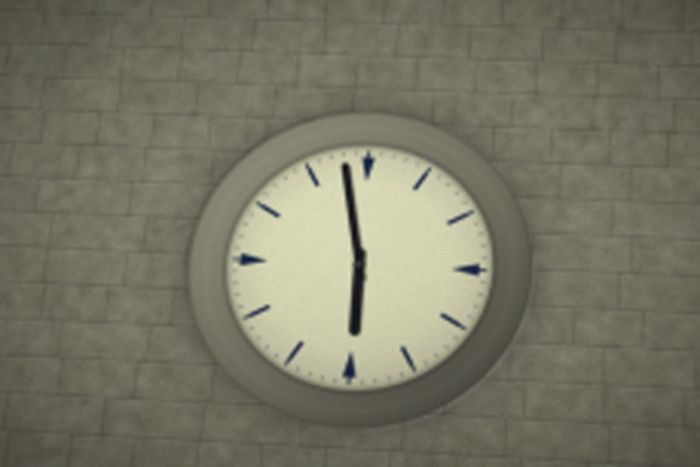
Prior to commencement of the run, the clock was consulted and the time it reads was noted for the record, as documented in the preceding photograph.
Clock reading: 5:58
